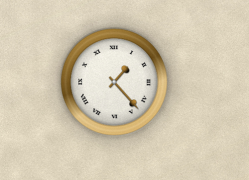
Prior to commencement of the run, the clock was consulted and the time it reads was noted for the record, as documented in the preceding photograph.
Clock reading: 1:23
